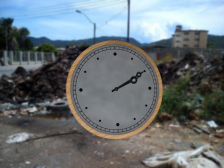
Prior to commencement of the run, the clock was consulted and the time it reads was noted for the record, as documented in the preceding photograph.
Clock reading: 2:10
